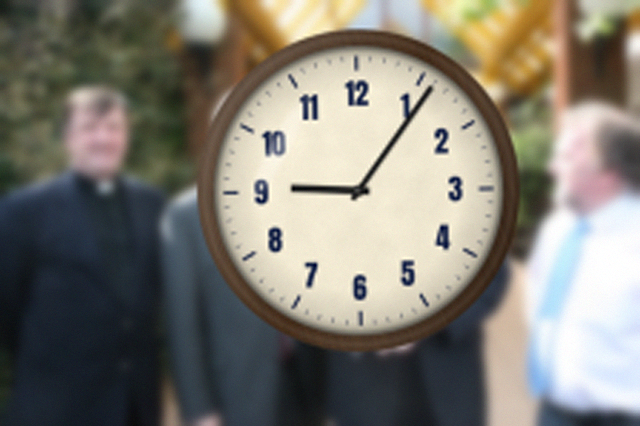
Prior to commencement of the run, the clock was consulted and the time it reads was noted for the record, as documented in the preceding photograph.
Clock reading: 9:06
